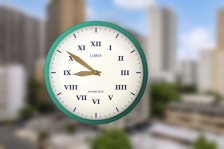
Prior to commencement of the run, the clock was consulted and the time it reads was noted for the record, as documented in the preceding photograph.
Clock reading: 8:51
